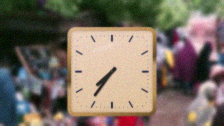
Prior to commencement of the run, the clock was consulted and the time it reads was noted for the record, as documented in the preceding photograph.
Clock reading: 7:36
